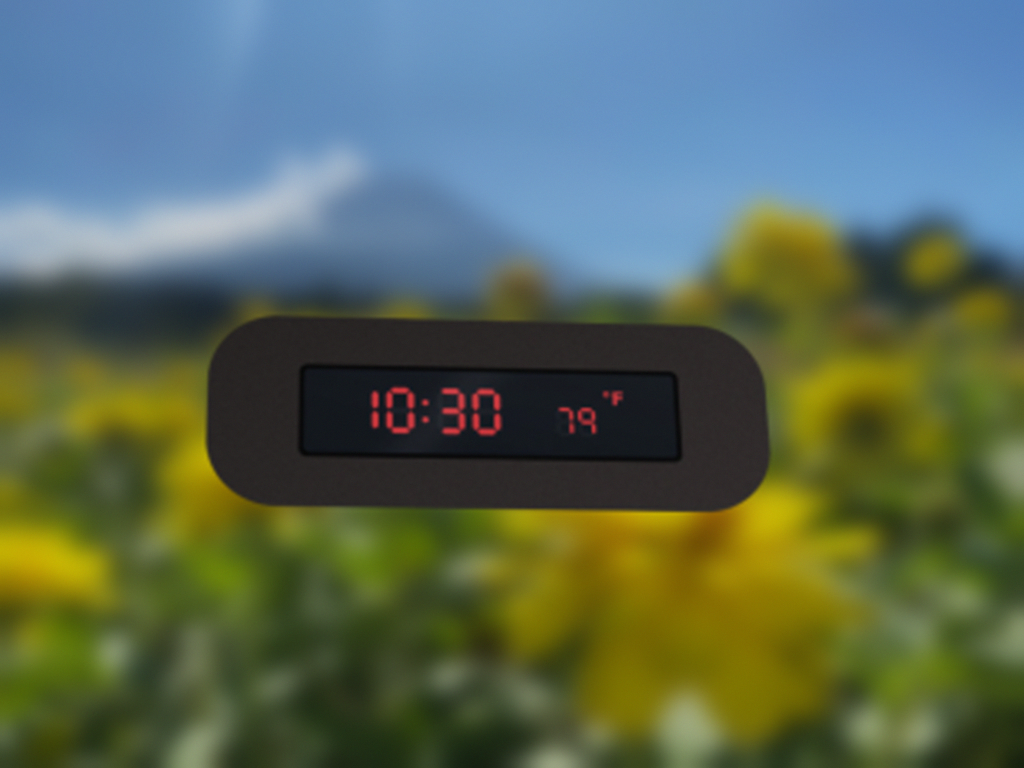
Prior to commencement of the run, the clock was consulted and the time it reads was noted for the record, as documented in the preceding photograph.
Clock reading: 10:30
